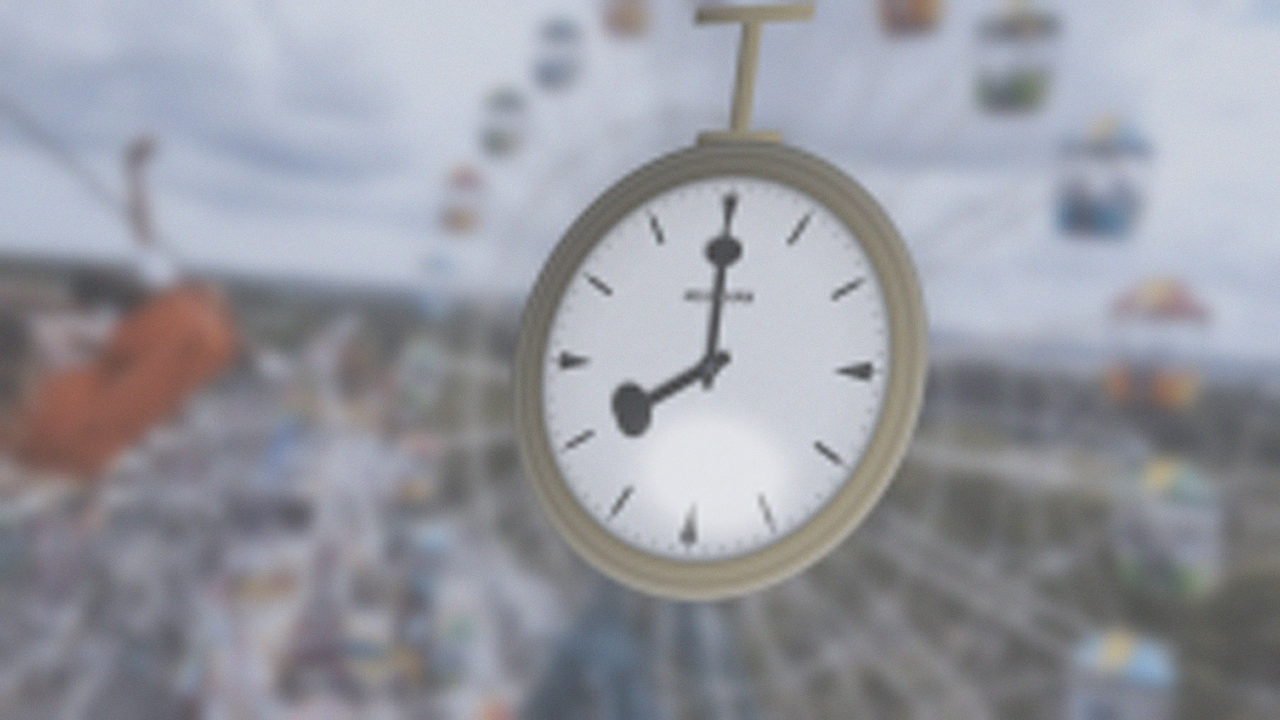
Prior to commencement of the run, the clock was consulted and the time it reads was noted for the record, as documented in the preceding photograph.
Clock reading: 8:00
